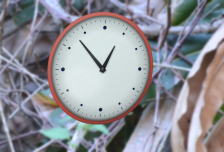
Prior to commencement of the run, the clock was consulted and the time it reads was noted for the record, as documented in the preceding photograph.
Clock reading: 12:53
